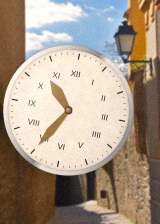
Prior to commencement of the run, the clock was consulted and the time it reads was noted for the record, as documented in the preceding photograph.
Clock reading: 10:35
